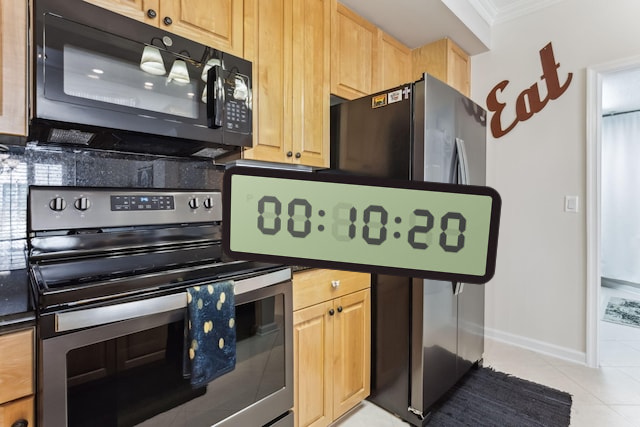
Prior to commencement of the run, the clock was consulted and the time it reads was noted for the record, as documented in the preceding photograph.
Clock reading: 0:10:20
